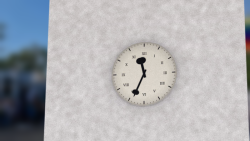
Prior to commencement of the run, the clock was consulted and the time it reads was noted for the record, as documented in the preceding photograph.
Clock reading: 11:34
